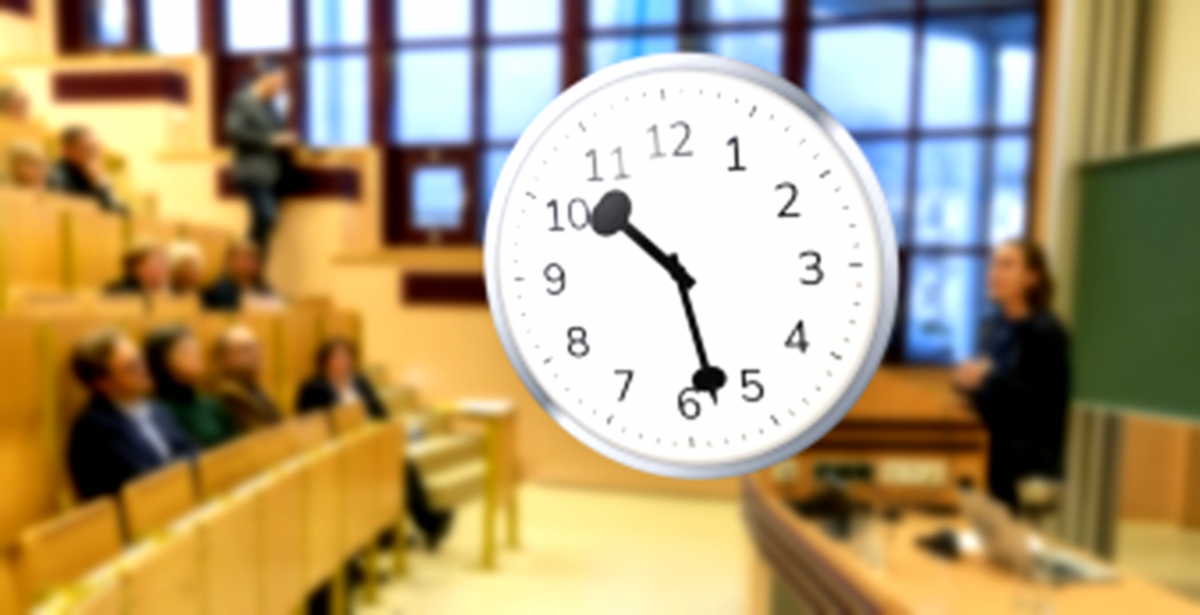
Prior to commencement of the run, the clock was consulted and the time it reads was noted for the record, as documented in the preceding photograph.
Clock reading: 10:28
